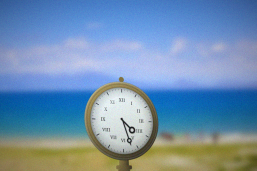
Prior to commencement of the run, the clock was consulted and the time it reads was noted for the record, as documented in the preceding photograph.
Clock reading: 4:27
